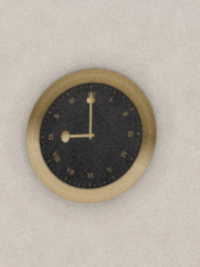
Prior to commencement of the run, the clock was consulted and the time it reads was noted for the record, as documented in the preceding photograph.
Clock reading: 9:00
